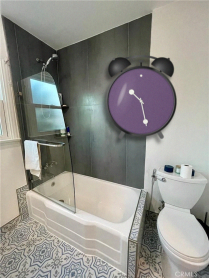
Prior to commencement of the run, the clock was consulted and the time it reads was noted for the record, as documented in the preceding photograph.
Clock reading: 10:28
